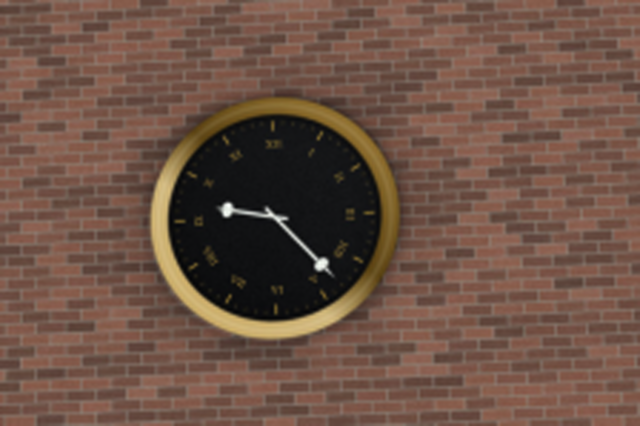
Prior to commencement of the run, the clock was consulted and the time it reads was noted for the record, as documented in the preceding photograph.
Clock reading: 9:23
